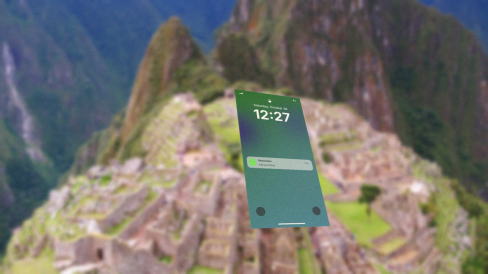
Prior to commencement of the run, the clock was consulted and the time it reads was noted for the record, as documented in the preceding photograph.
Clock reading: 12:27
